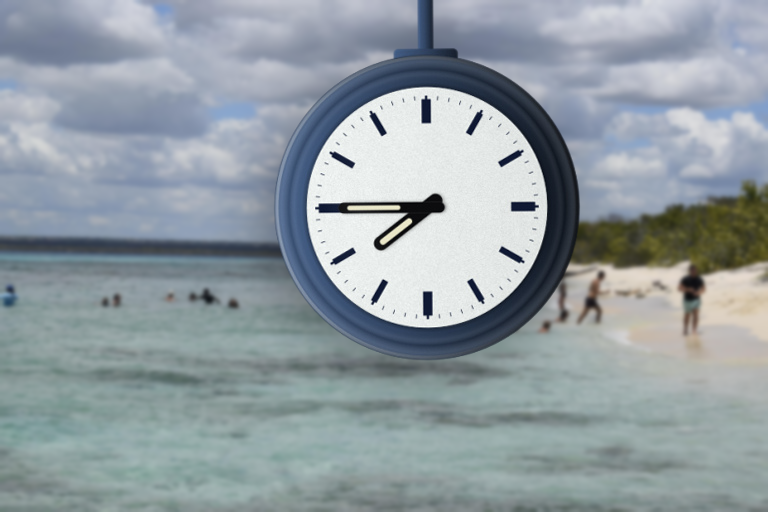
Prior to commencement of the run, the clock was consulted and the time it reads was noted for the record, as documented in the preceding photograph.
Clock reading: 7:45
